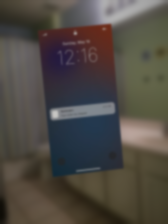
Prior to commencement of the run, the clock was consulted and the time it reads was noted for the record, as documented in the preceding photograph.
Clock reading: 12:16
